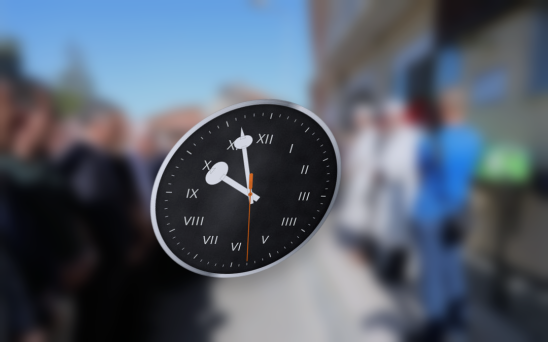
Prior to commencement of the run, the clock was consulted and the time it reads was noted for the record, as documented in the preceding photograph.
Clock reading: 9:56:28
